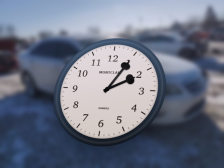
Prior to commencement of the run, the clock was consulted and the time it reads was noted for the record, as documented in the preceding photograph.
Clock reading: 2:05
